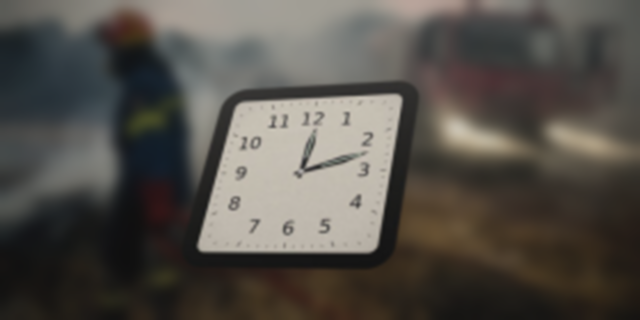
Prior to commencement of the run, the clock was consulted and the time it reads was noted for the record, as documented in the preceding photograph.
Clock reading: 12:12
